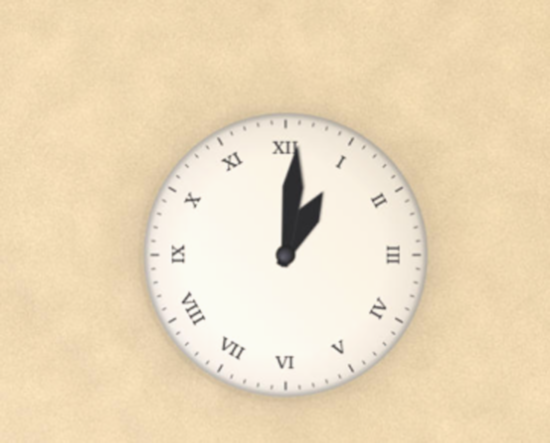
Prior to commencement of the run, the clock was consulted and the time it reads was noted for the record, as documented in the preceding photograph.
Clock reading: 1:01
